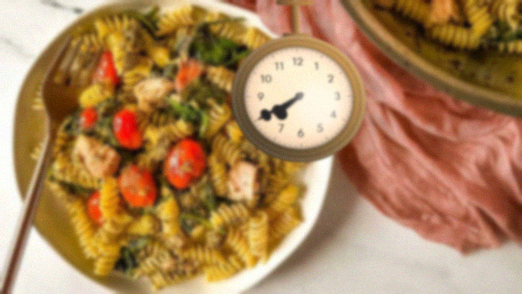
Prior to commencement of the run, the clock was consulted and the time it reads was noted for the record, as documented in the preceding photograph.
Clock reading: 7:40
